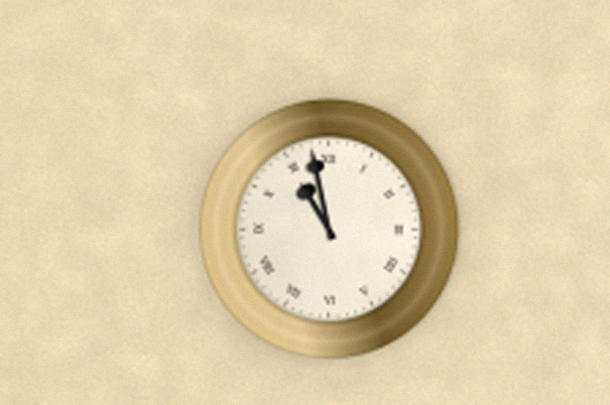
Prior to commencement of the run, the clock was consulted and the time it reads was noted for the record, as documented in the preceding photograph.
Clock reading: 10:58
